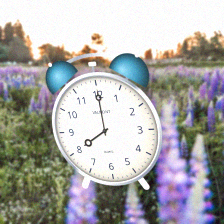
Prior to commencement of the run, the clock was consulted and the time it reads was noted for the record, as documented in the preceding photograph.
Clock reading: 8:00
